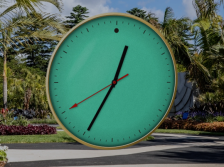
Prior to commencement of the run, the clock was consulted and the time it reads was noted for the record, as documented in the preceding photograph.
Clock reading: 12:34:40
